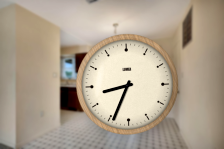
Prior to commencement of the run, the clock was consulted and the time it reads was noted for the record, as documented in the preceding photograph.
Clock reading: 8:34
